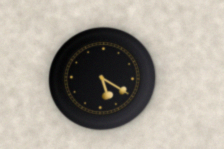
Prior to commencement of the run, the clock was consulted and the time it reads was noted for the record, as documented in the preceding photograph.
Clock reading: 5:20
